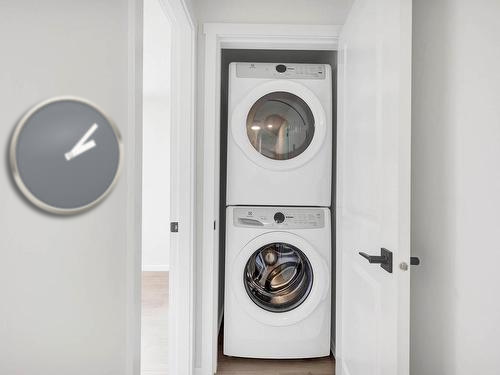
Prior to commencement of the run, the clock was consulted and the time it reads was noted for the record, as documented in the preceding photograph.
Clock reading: 2:07
